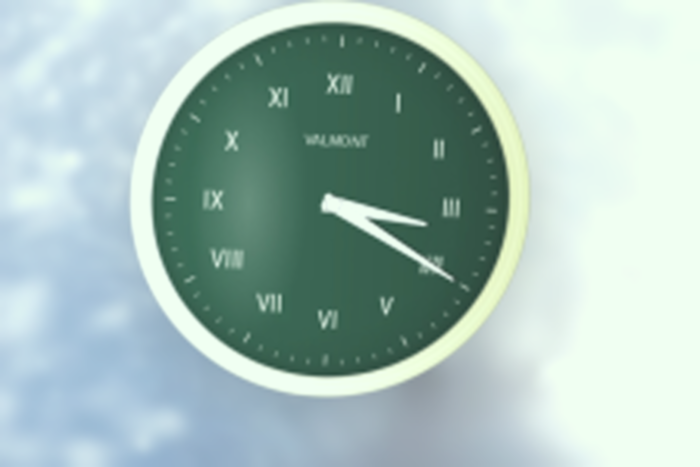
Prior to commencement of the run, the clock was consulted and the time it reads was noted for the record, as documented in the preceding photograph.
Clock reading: 3:20
